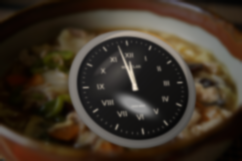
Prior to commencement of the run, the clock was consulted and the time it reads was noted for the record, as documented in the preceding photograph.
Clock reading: 11:58
